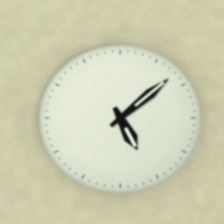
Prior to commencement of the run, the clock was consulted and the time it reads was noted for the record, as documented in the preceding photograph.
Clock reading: 5:08
